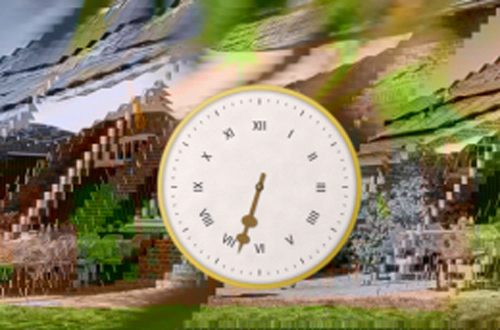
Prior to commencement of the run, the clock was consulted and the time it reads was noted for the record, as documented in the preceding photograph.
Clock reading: 6:33
